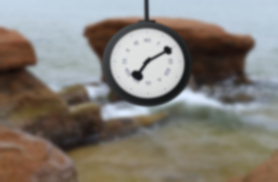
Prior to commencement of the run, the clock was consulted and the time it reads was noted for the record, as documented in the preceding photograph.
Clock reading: 7:10
